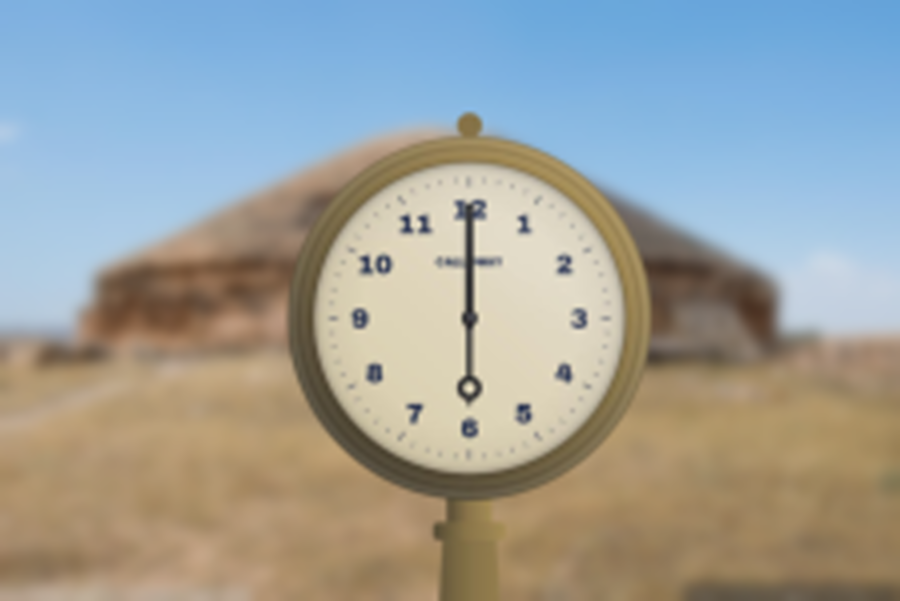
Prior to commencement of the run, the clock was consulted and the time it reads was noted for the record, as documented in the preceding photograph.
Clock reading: 6:00
